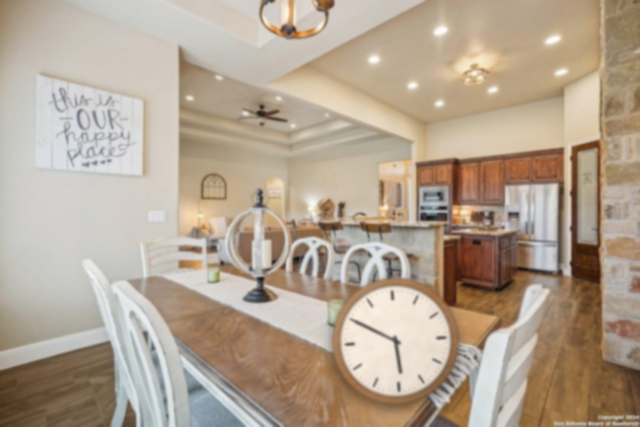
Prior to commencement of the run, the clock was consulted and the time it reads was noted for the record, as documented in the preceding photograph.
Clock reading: 5:50
